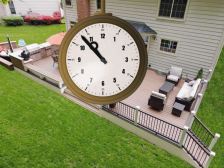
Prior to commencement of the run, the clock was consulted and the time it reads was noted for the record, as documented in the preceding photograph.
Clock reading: 10:53
